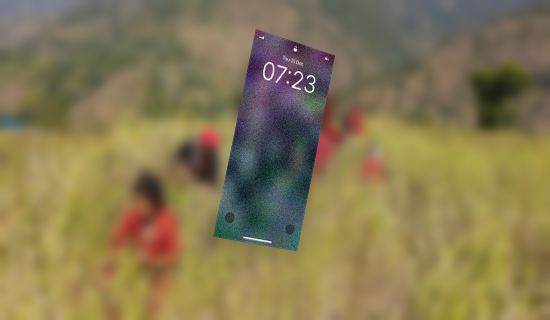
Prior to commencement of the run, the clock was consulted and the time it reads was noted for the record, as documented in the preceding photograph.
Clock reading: 7:23
